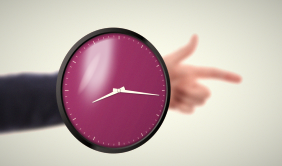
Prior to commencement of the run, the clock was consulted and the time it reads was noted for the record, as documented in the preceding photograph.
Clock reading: 8:16
